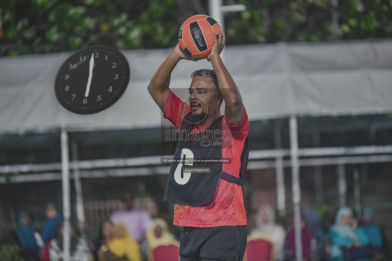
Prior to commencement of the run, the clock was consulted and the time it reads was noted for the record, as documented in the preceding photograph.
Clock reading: 5:59
